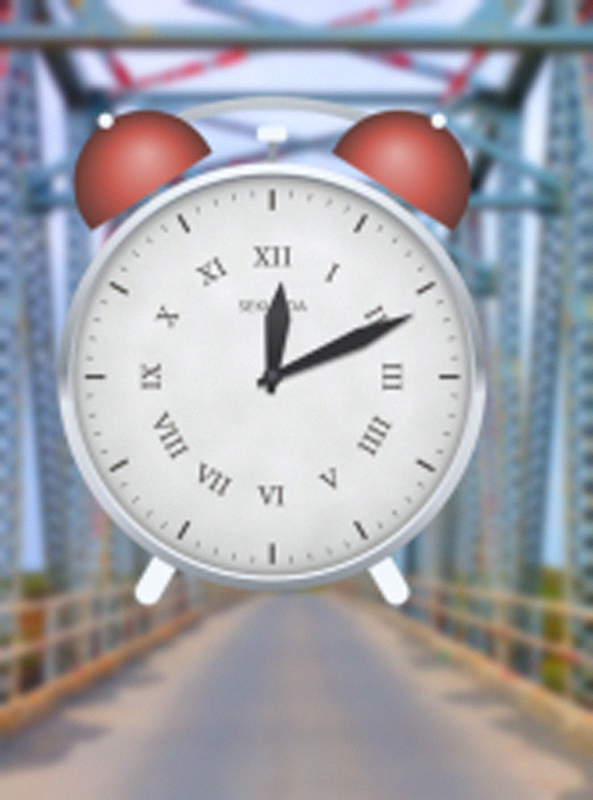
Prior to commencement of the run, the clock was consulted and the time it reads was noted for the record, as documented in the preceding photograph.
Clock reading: 12:11
